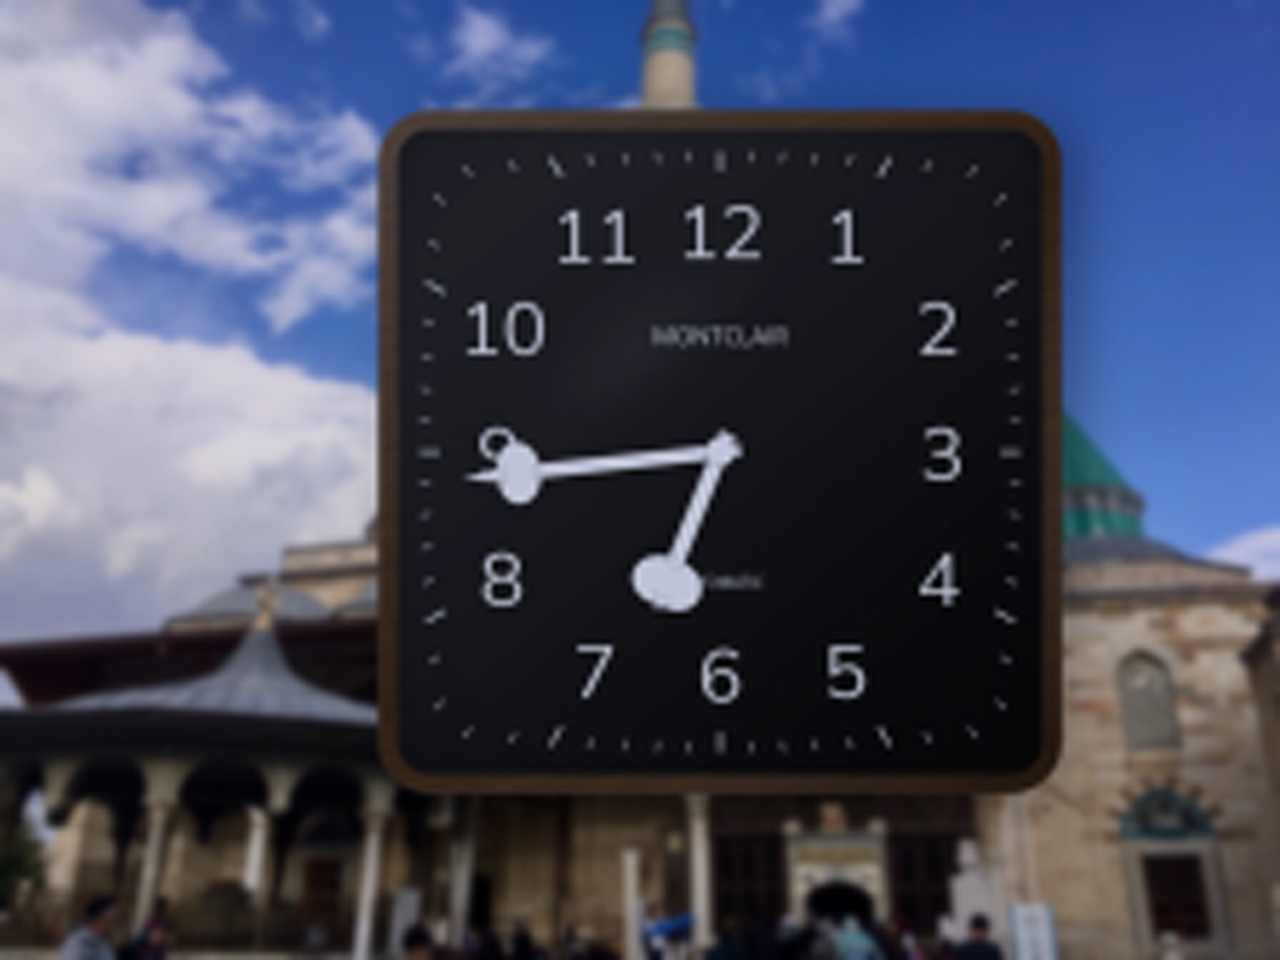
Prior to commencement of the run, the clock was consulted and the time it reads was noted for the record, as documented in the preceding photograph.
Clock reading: 6:44
